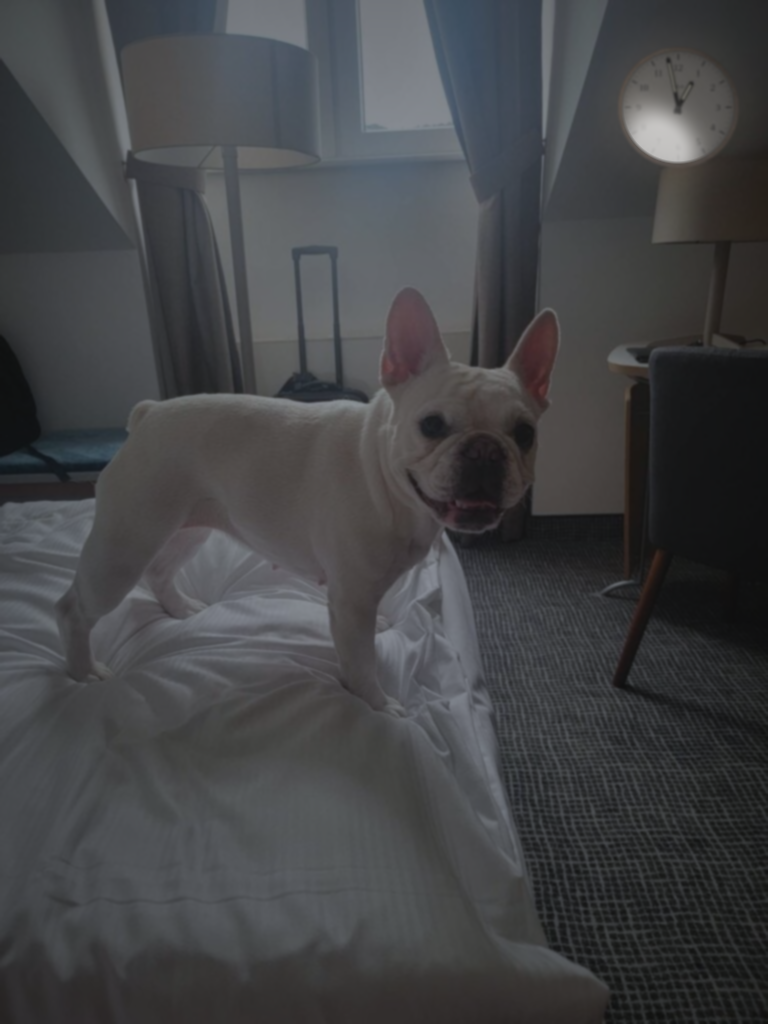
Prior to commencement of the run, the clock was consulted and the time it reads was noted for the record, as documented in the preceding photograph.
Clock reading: 12:58
